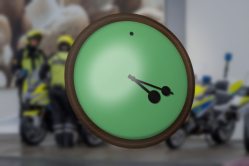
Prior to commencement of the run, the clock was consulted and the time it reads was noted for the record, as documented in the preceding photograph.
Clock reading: 4:18
